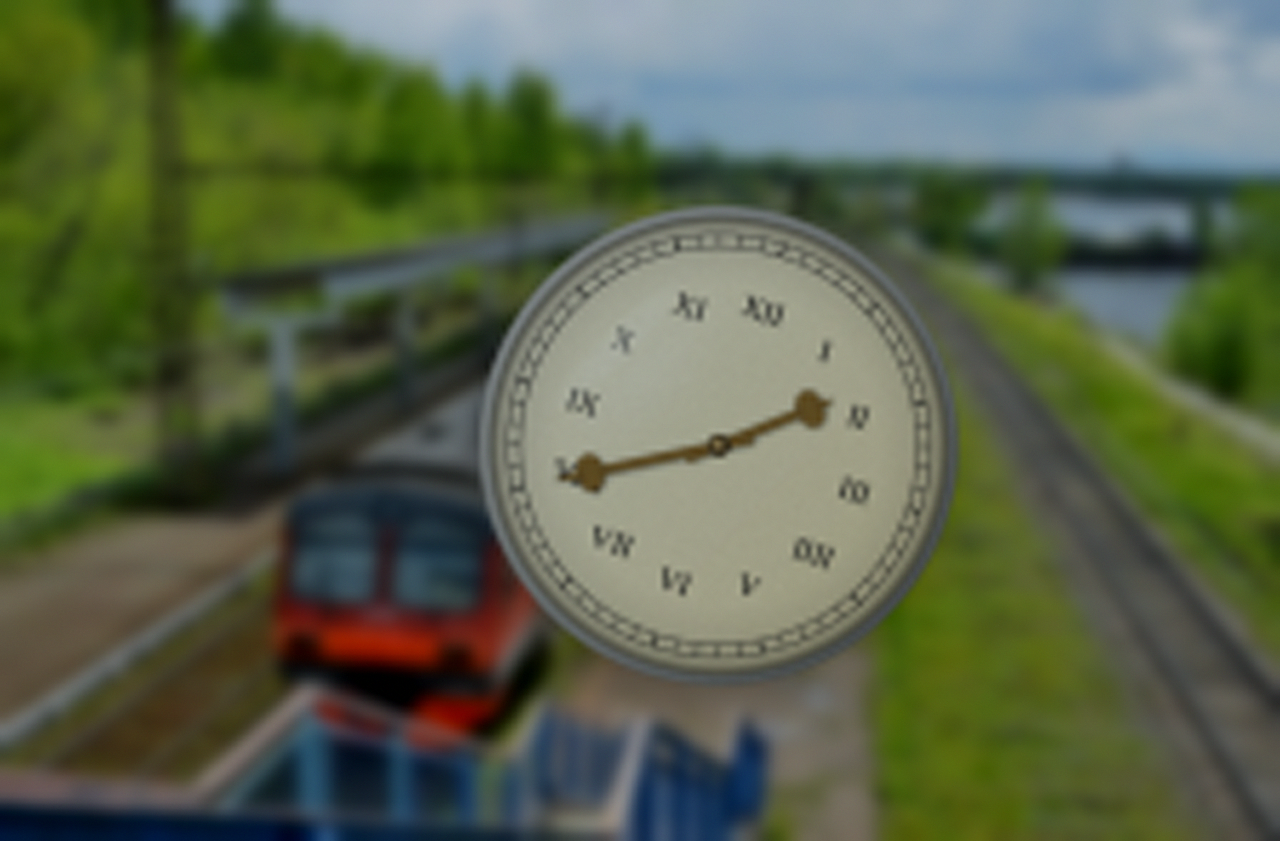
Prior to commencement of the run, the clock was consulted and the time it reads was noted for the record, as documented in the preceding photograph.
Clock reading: 1:40
